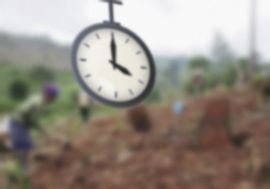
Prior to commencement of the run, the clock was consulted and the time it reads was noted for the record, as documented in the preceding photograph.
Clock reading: 4:00
